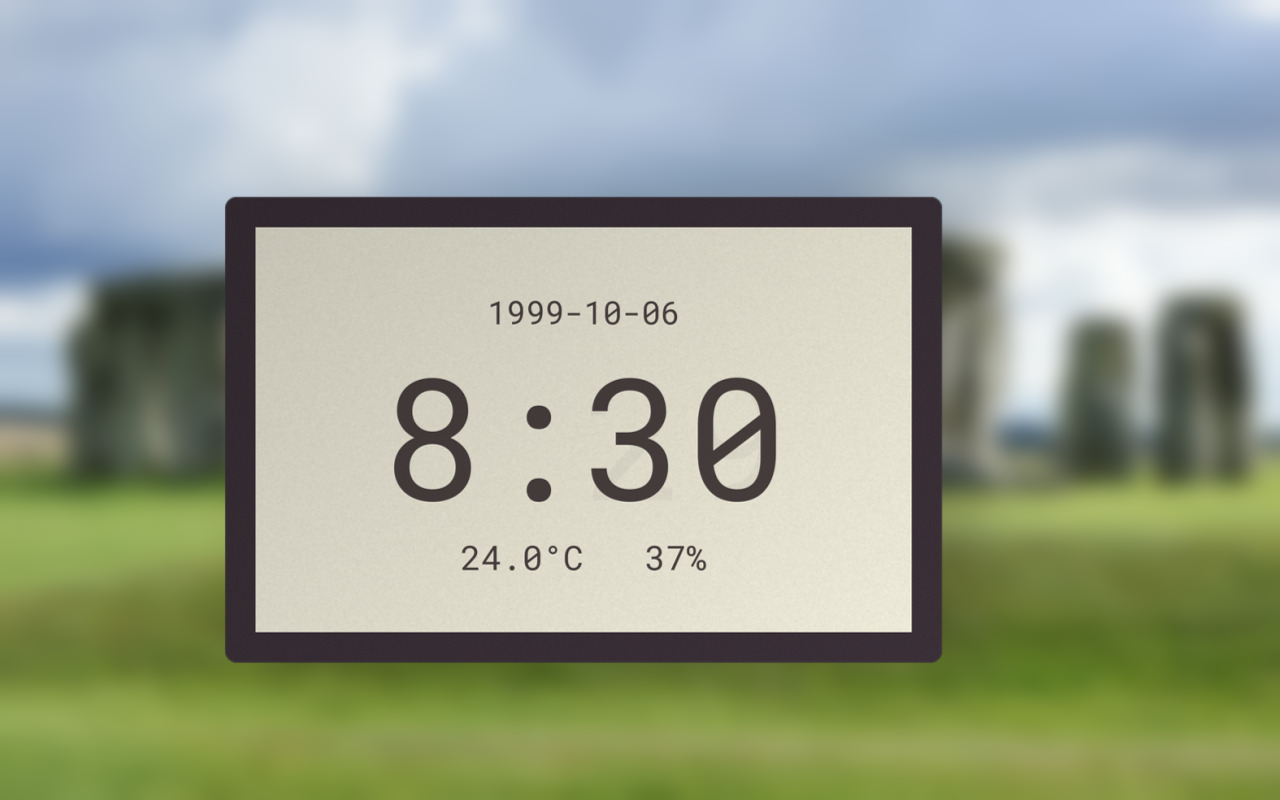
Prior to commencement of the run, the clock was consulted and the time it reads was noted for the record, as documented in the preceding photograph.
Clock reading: 8:30
